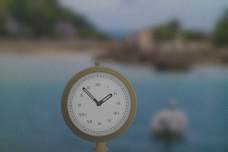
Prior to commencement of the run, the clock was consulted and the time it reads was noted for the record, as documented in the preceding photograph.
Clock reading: 1:53
